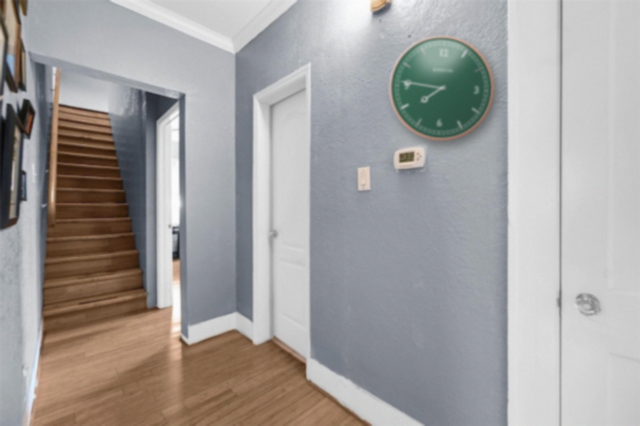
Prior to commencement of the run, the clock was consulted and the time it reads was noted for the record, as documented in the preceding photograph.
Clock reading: 7:46
